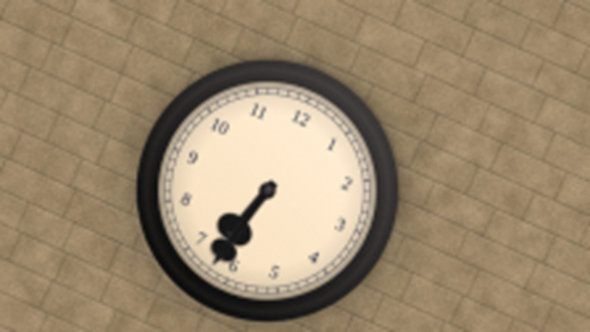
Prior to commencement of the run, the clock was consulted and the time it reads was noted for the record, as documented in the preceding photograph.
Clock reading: 6:32
